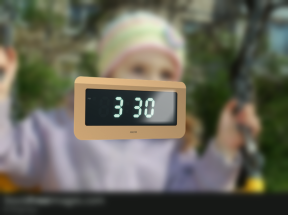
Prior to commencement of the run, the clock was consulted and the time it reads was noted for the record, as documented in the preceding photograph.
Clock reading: 3:30
